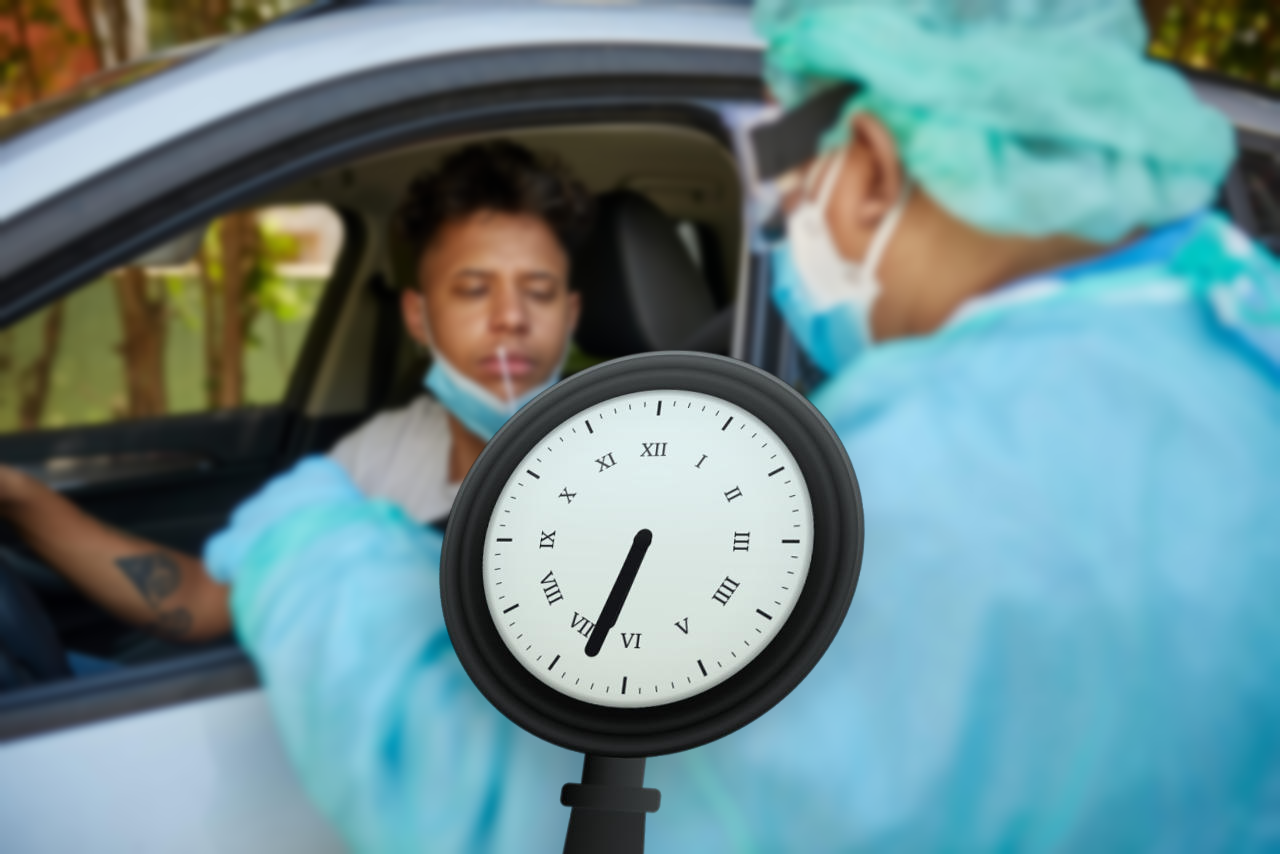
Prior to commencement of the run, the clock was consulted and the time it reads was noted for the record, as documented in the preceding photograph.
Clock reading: 6:33
